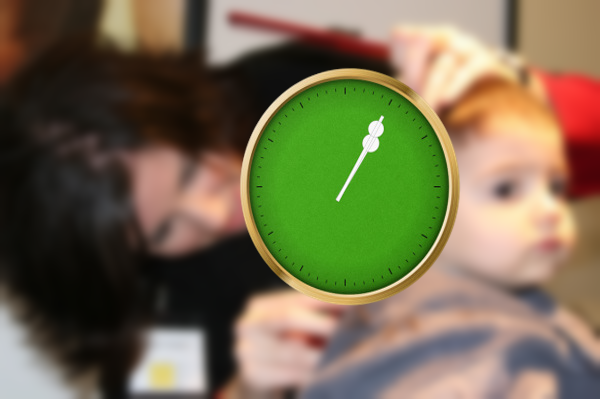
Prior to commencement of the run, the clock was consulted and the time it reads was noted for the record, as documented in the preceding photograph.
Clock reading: 1:05
